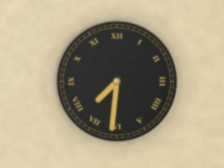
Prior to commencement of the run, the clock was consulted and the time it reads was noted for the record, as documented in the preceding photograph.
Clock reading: 7:31
